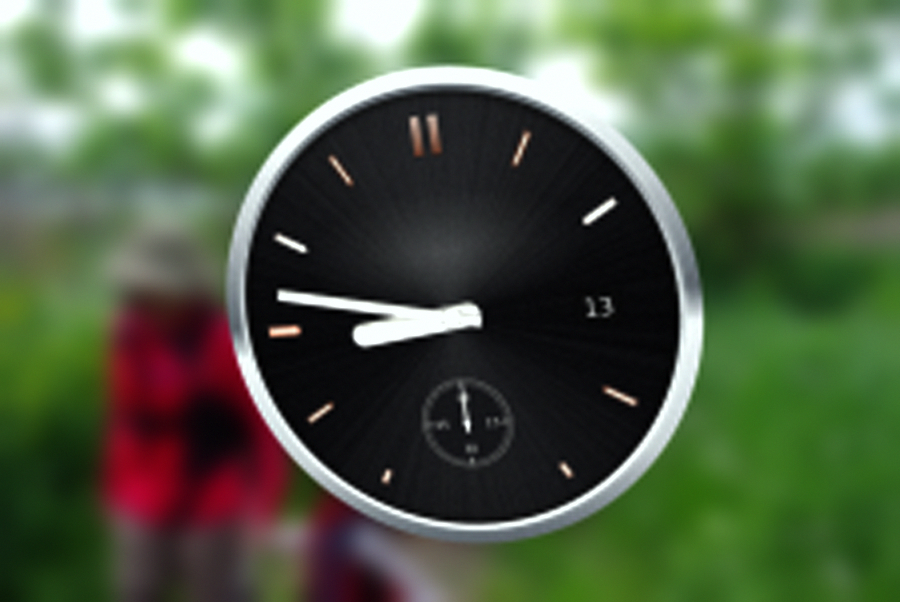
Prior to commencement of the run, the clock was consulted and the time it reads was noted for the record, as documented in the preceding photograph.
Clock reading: 8:47
